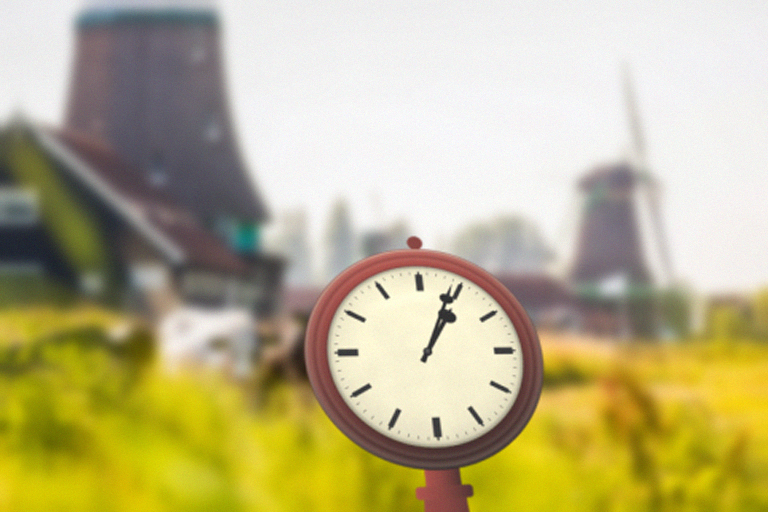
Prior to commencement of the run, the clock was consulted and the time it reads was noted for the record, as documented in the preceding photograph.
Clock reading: 1:04
